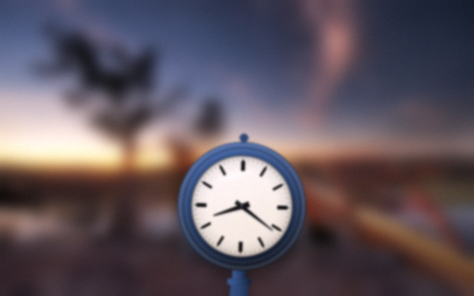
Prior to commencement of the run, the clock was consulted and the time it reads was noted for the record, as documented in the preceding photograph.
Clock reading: 8:21
